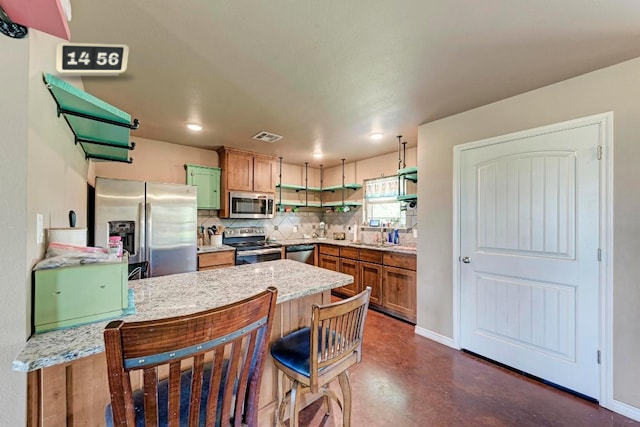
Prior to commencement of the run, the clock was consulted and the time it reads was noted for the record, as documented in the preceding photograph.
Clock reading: 14:56
